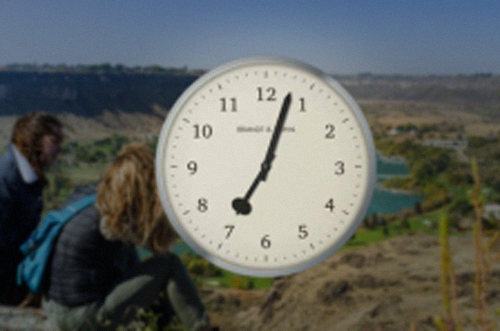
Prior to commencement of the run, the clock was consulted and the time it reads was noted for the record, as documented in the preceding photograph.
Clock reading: 7:03
